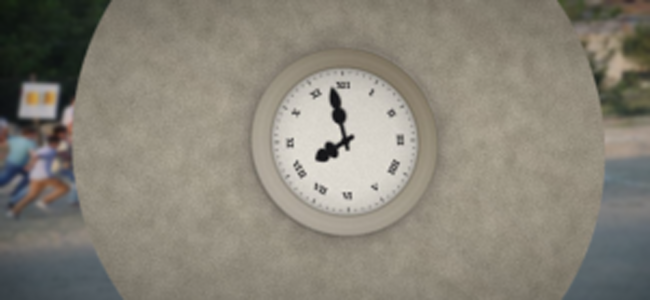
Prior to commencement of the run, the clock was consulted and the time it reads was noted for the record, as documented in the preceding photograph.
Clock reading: 7:58
